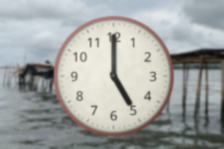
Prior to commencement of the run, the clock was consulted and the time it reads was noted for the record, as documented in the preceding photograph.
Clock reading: 5:00
